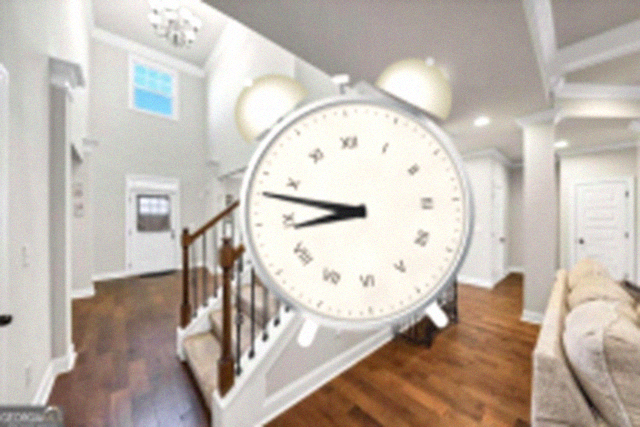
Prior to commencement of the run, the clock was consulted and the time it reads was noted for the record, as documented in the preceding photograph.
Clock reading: 8:48
